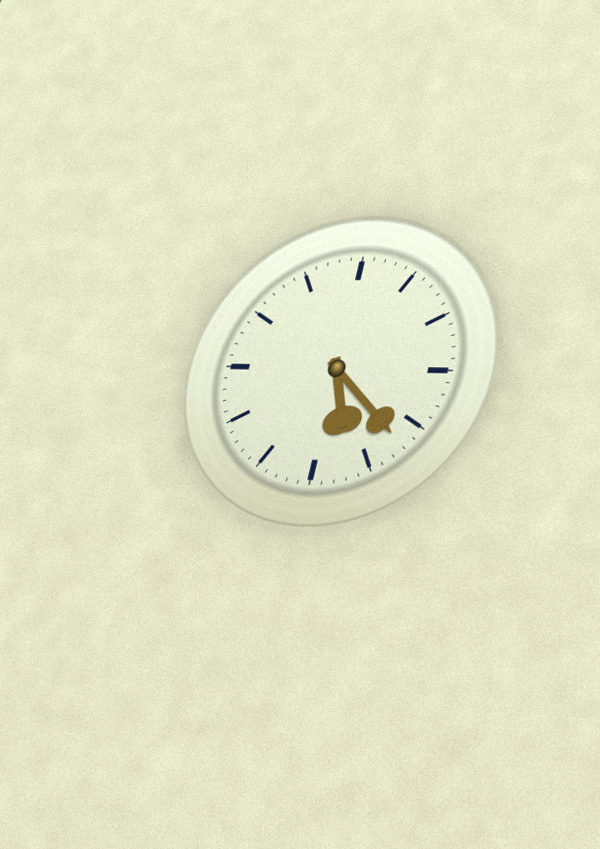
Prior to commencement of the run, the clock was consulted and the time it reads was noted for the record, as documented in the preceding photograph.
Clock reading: 5:22
